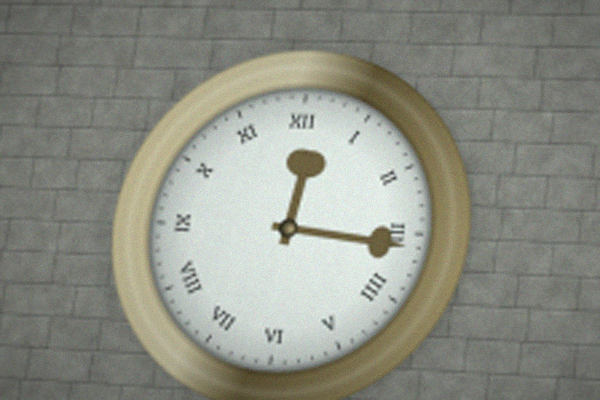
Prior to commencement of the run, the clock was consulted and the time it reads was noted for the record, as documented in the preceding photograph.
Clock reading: 12:16
